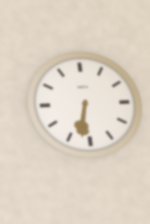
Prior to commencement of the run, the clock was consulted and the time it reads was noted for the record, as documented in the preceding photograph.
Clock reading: 6:32
